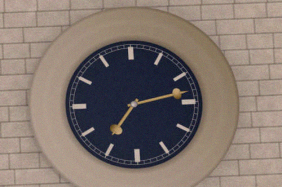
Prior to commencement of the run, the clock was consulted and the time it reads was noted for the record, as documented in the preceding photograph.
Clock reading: 7:13
